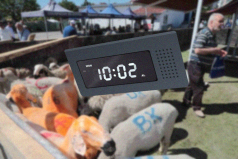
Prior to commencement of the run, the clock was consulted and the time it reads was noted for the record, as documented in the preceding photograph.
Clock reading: 10:02
